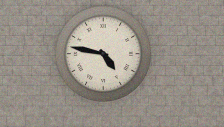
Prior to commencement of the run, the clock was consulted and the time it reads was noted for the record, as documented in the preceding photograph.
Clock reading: 4:47
